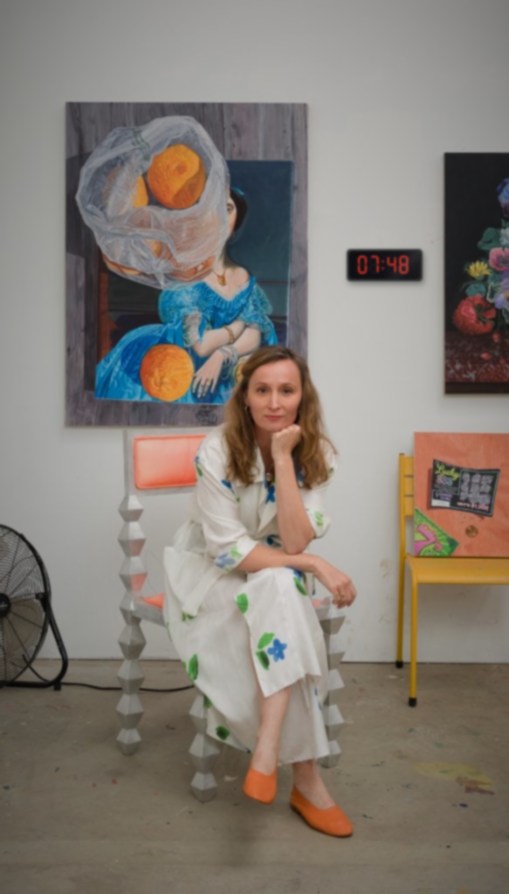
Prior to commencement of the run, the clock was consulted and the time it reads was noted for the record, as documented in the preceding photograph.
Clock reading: 7:48
